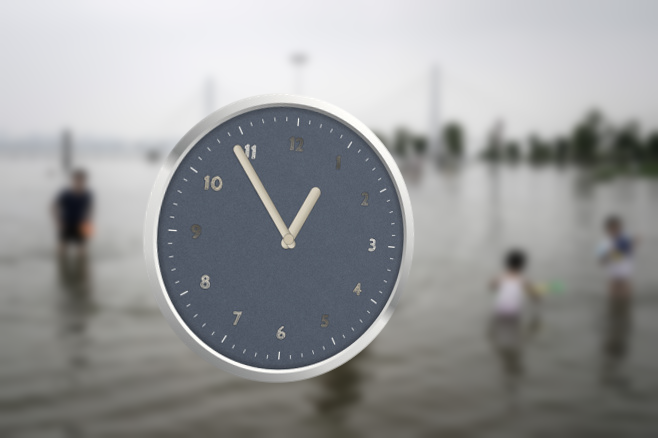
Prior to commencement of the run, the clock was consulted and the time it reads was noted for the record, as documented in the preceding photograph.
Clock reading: 12:54
